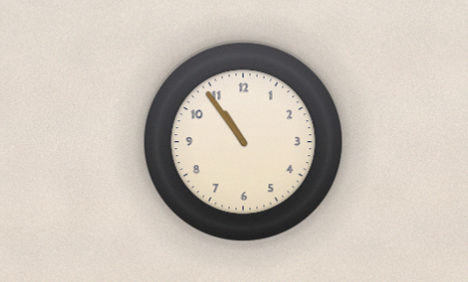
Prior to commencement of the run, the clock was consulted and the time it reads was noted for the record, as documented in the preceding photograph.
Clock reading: 10:54
